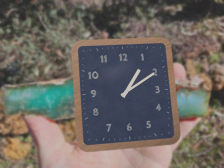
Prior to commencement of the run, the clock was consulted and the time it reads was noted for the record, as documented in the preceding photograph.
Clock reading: 1:10
